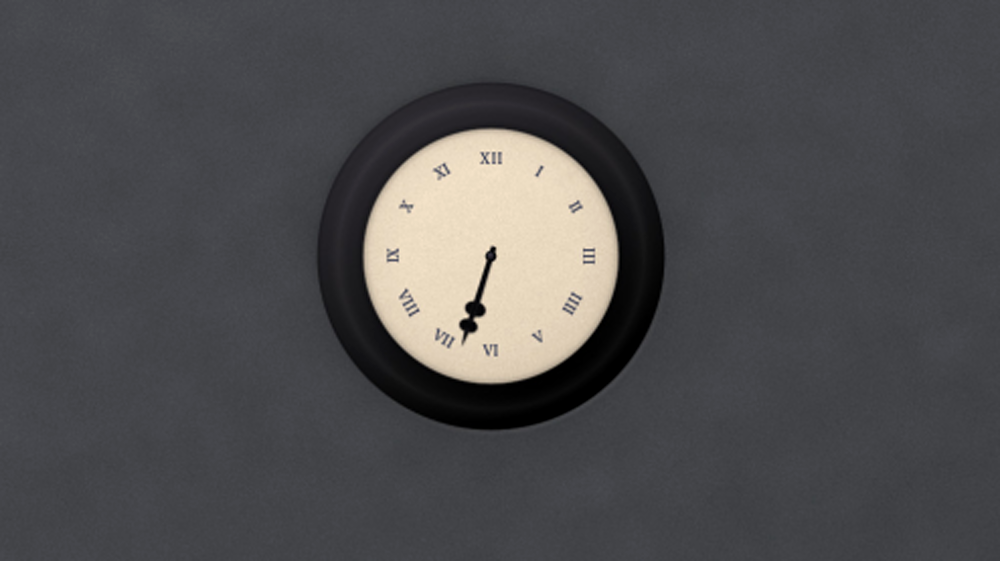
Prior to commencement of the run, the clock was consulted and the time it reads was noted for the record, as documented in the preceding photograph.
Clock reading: 6:33
